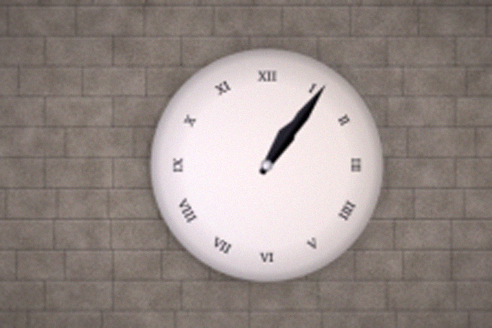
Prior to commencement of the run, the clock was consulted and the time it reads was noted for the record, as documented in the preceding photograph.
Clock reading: 1:06
